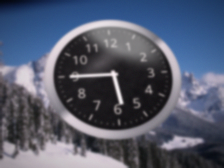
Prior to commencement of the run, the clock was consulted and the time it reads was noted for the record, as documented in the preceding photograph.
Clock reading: 5:45
